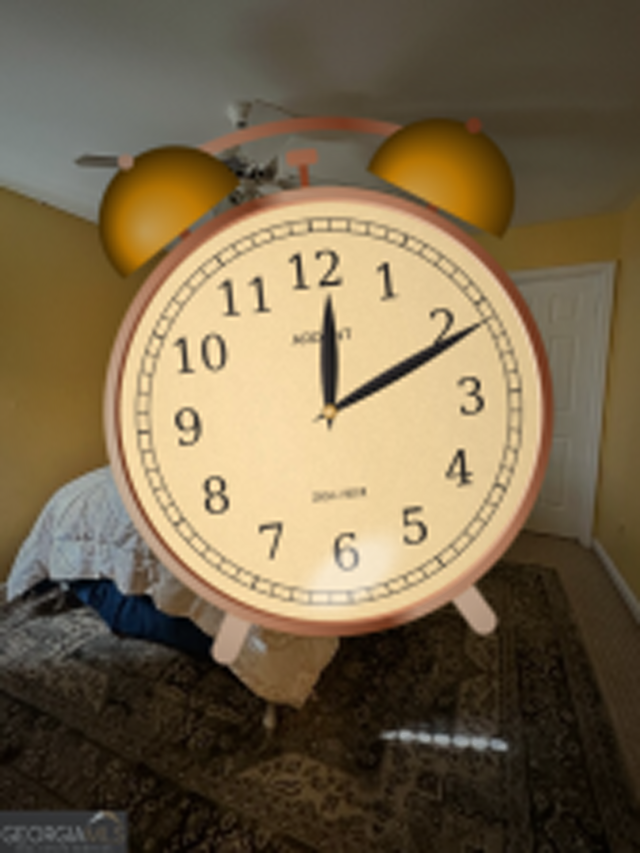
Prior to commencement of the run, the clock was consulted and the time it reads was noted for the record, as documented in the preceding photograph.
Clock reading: 12:11
